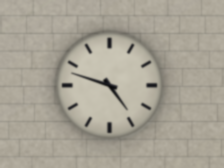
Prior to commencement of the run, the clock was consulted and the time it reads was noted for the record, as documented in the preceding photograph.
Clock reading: 4:48
